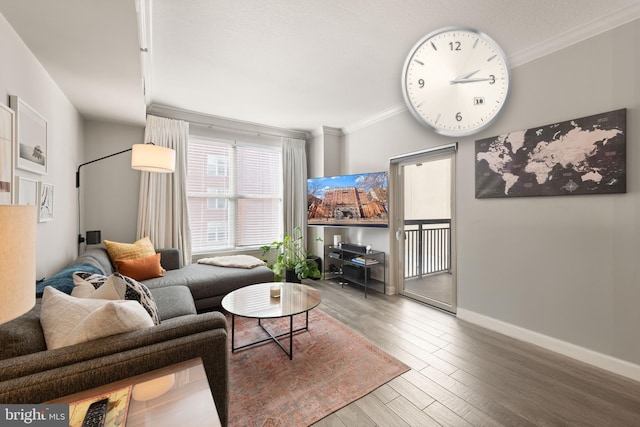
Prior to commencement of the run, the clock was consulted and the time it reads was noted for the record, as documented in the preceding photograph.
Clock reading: 2:15
